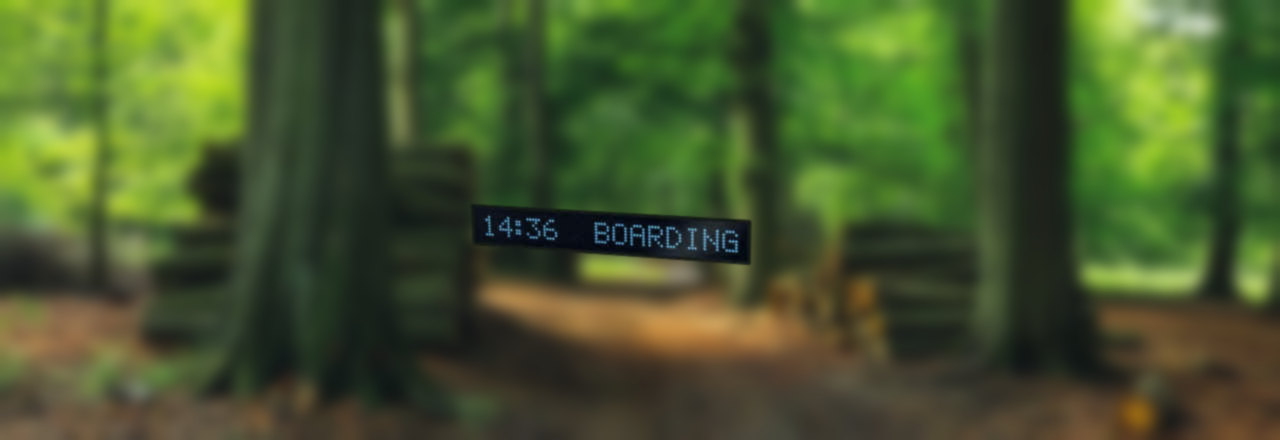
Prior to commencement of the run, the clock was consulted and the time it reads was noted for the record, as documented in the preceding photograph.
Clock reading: 14:36
